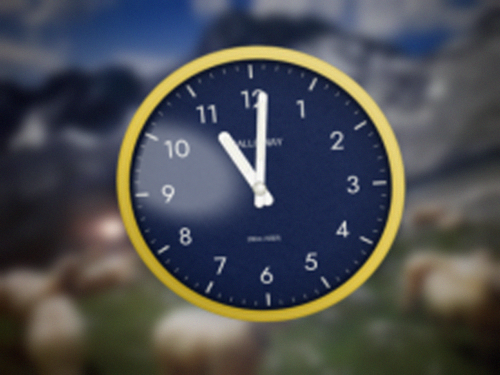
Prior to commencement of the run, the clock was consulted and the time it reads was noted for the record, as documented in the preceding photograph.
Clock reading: 11:01
